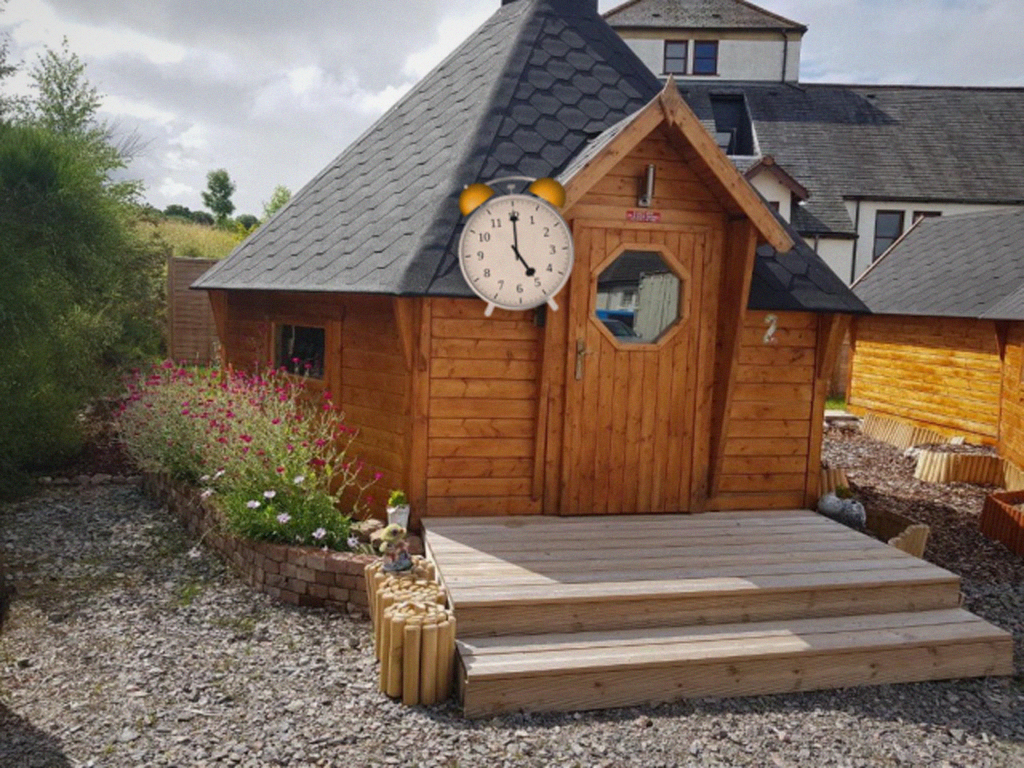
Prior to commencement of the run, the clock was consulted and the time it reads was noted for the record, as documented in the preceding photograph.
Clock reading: 5:00
